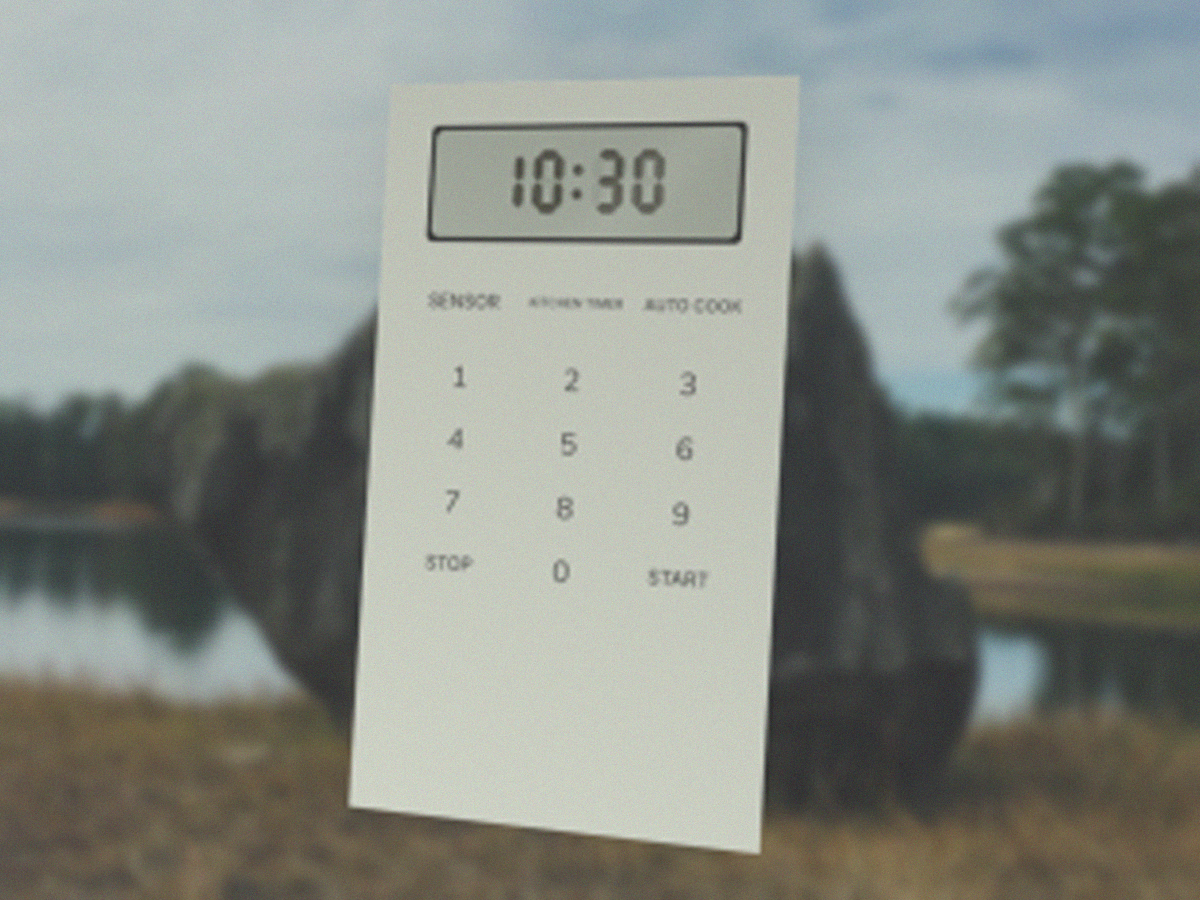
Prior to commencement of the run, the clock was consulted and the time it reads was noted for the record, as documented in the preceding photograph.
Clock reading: 10:30
